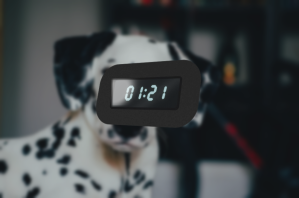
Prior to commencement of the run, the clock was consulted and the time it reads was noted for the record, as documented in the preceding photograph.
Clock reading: 1:21
